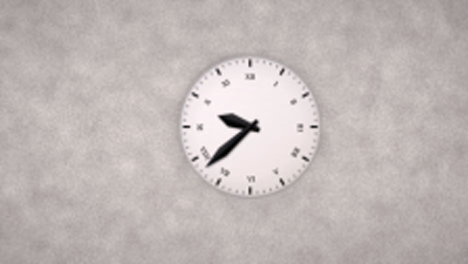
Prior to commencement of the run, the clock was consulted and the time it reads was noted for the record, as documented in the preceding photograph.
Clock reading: 9:38
